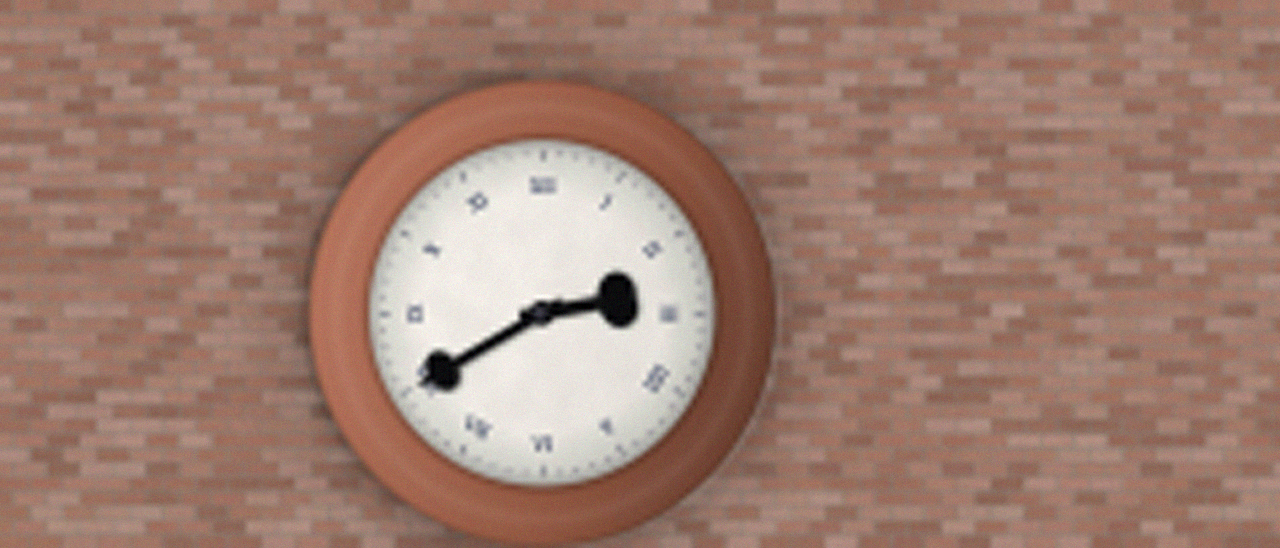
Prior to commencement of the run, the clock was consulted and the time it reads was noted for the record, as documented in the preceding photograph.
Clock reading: 2:40
